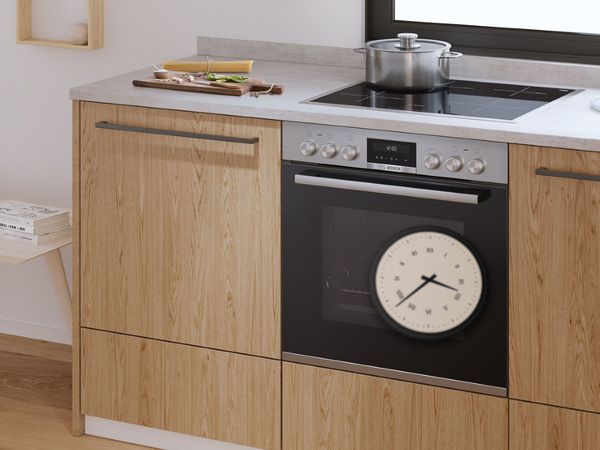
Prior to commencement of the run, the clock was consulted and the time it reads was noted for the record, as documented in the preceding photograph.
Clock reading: 3:38
